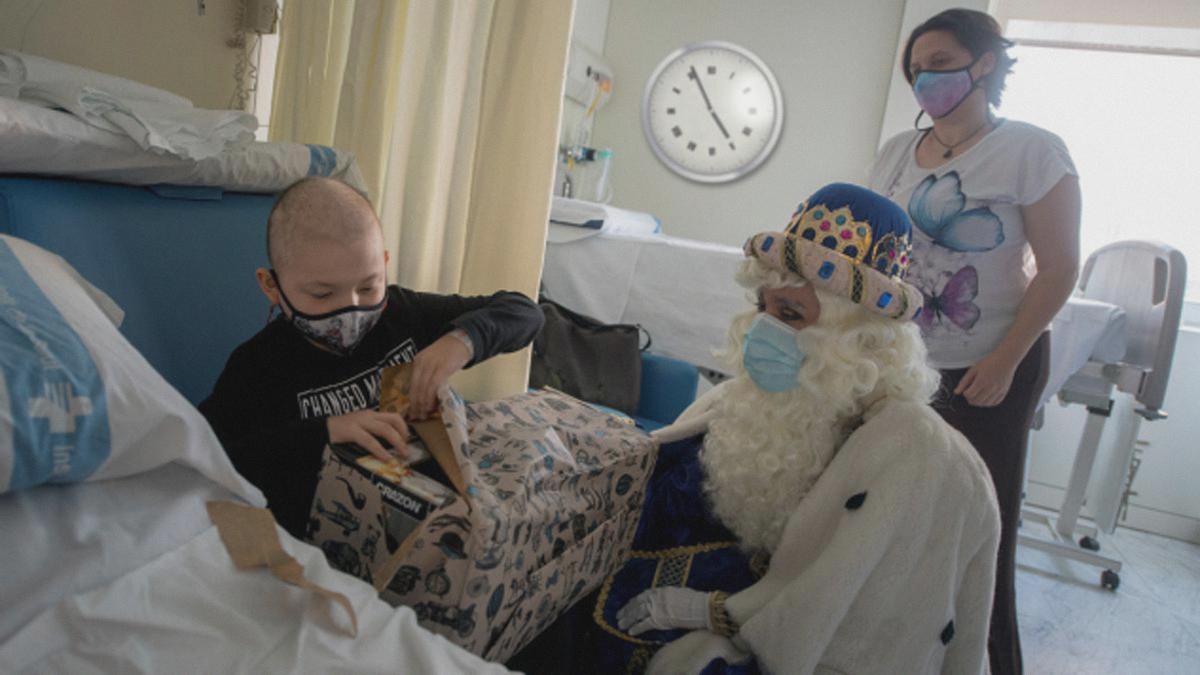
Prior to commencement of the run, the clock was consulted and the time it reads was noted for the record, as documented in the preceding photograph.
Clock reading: 4:56
